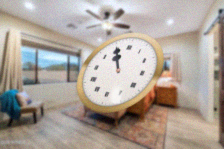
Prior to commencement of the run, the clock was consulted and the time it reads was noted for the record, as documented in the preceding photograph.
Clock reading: 10:55
